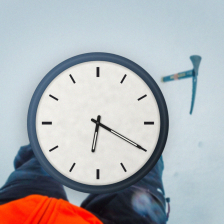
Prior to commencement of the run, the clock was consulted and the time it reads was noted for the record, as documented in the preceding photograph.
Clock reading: 6:20
